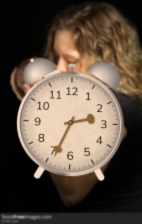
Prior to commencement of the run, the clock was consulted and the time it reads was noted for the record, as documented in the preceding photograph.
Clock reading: 2:34
